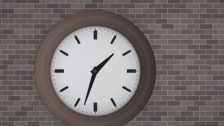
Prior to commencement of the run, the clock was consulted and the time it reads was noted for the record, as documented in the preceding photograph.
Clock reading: 1:33
